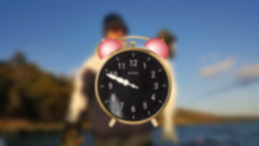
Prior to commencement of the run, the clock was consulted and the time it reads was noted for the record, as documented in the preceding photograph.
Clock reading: 9:49
